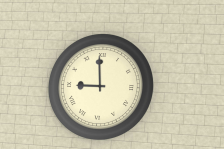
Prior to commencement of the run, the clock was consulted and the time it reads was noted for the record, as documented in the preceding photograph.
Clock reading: 8:59
